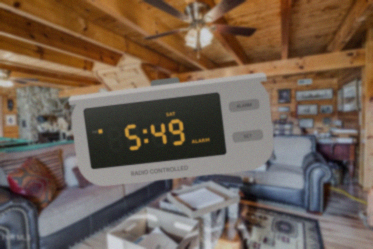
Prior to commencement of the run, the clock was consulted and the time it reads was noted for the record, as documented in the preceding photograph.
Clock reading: 5:49
